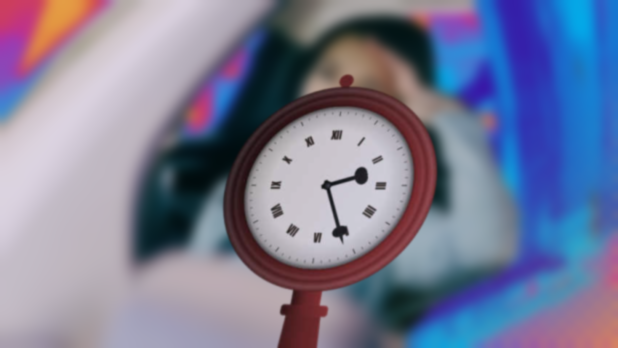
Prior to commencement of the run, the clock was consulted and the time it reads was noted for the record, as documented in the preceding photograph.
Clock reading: 2:26
